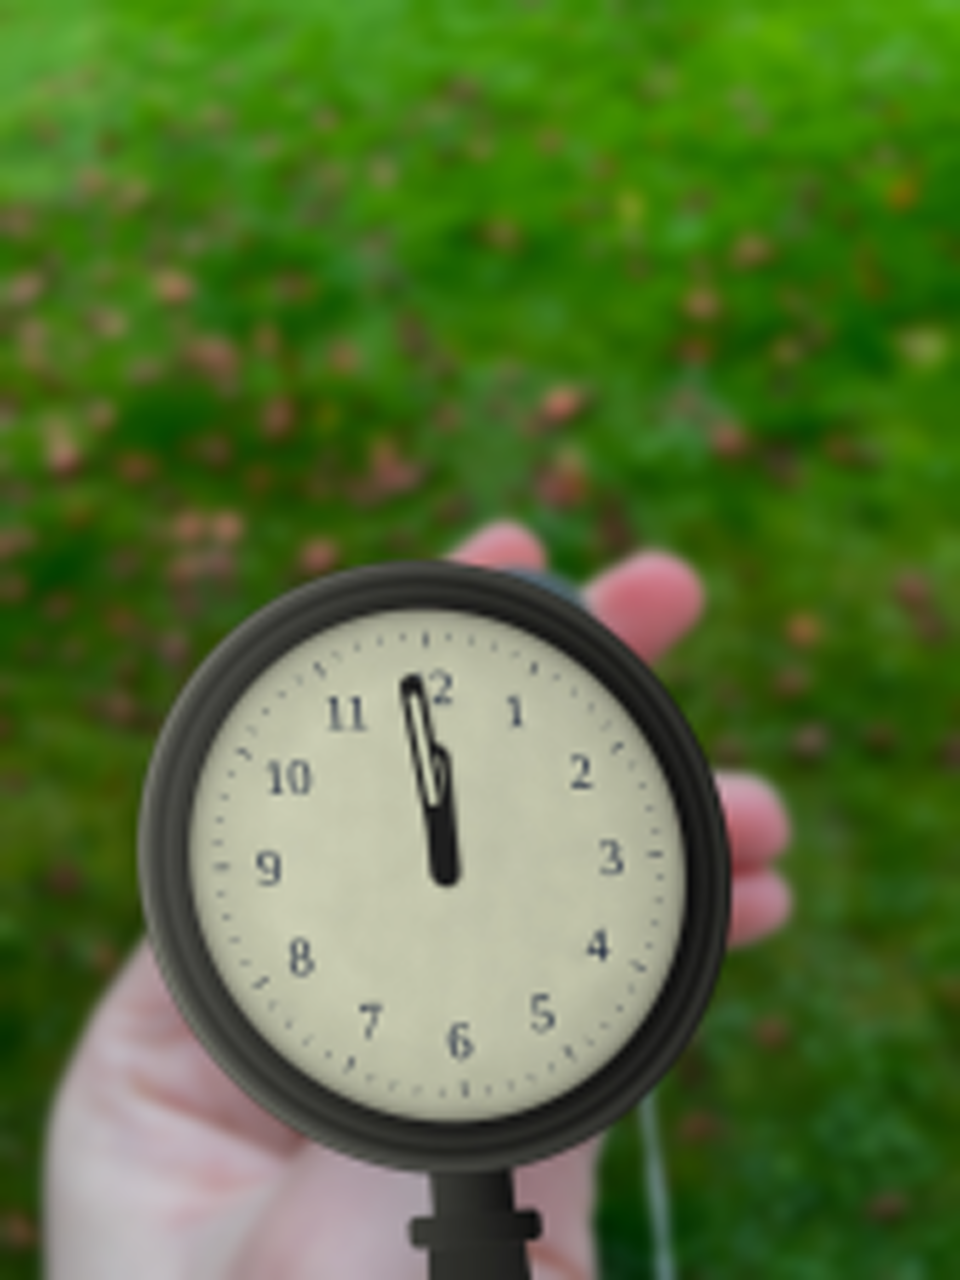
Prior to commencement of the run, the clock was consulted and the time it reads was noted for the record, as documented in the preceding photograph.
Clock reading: 11:59
